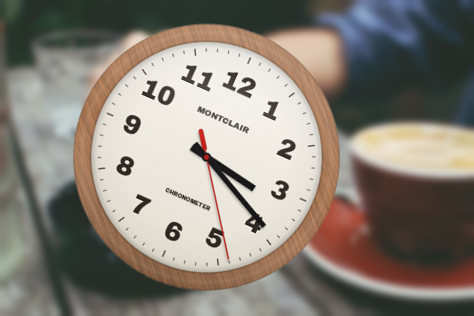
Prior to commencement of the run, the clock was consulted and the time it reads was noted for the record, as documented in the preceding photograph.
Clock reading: 3:19:24
